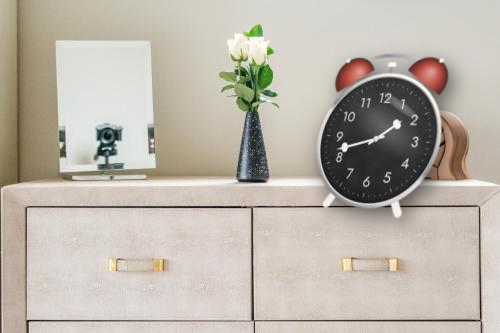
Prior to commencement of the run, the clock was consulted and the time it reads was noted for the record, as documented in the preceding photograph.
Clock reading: 1:42
